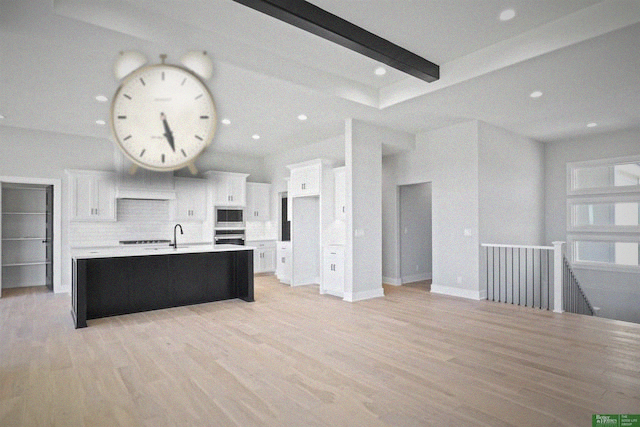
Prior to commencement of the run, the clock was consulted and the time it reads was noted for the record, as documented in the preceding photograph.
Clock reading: 5:27
